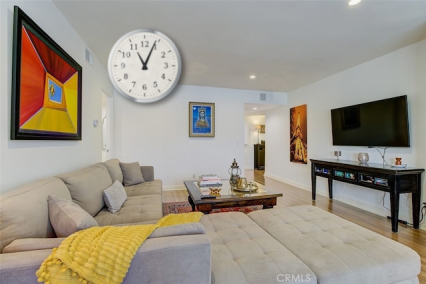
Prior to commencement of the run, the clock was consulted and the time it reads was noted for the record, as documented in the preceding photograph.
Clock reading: 11:04
